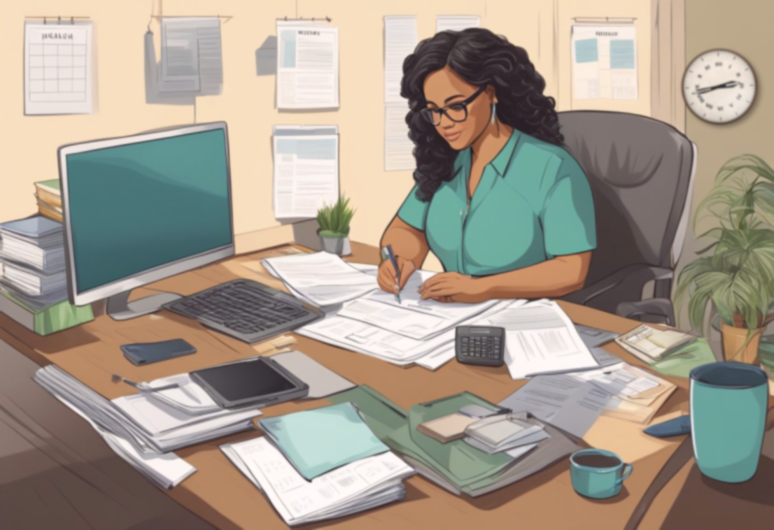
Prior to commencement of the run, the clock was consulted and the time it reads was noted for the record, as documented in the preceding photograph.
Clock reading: 2:43
